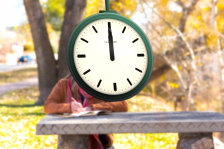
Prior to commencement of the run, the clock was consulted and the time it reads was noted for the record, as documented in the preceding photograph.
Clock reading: 12:00
